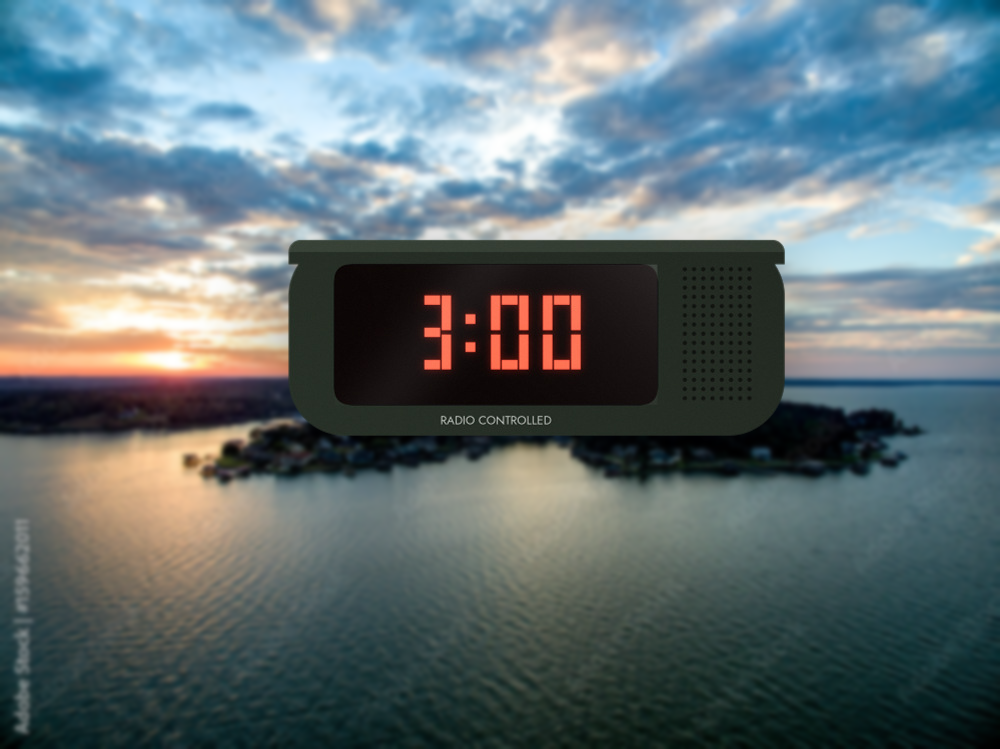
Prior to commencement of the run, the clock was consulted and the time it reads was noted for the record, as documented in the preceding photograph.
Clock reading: 3:00
